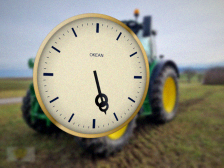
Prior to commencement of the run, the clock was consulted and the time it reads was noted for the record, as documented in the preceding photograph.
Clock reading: 5:27
